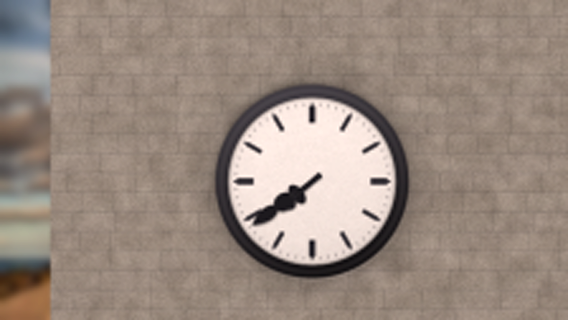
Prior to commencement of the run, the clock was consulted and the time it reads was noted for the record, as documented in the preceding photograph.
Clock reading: 7:39
